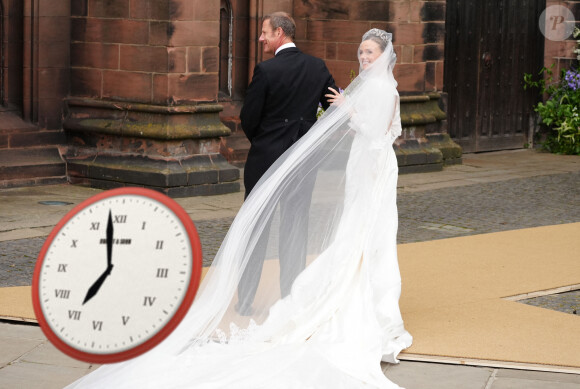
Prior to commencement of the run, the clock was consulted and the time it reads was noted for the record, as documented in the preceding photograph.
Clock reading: 6:58
